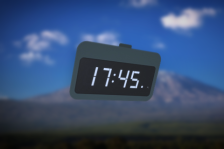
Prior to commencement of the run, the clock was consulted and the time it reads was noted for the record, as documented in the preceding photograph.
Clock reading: 17:45
